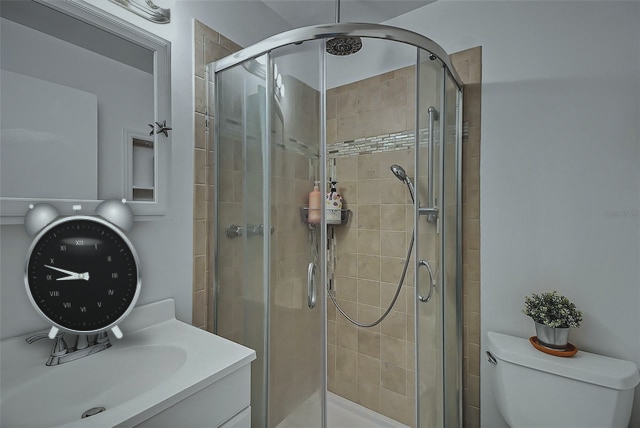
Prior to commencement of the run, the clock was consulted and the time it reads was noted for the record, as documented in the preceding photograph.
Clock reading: 8:48
